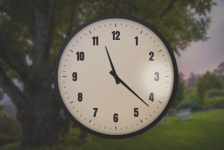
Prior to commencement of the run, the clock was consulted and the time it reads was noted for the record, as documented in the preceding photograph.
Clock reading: 11:22
